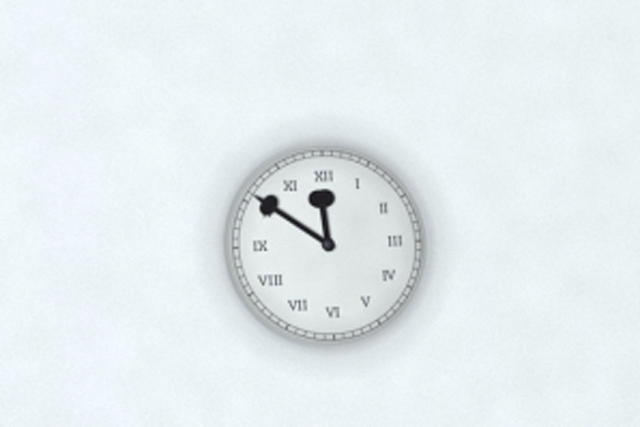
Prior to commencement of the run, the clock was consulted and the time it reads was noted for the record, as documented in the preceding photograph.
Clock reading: 11:51
